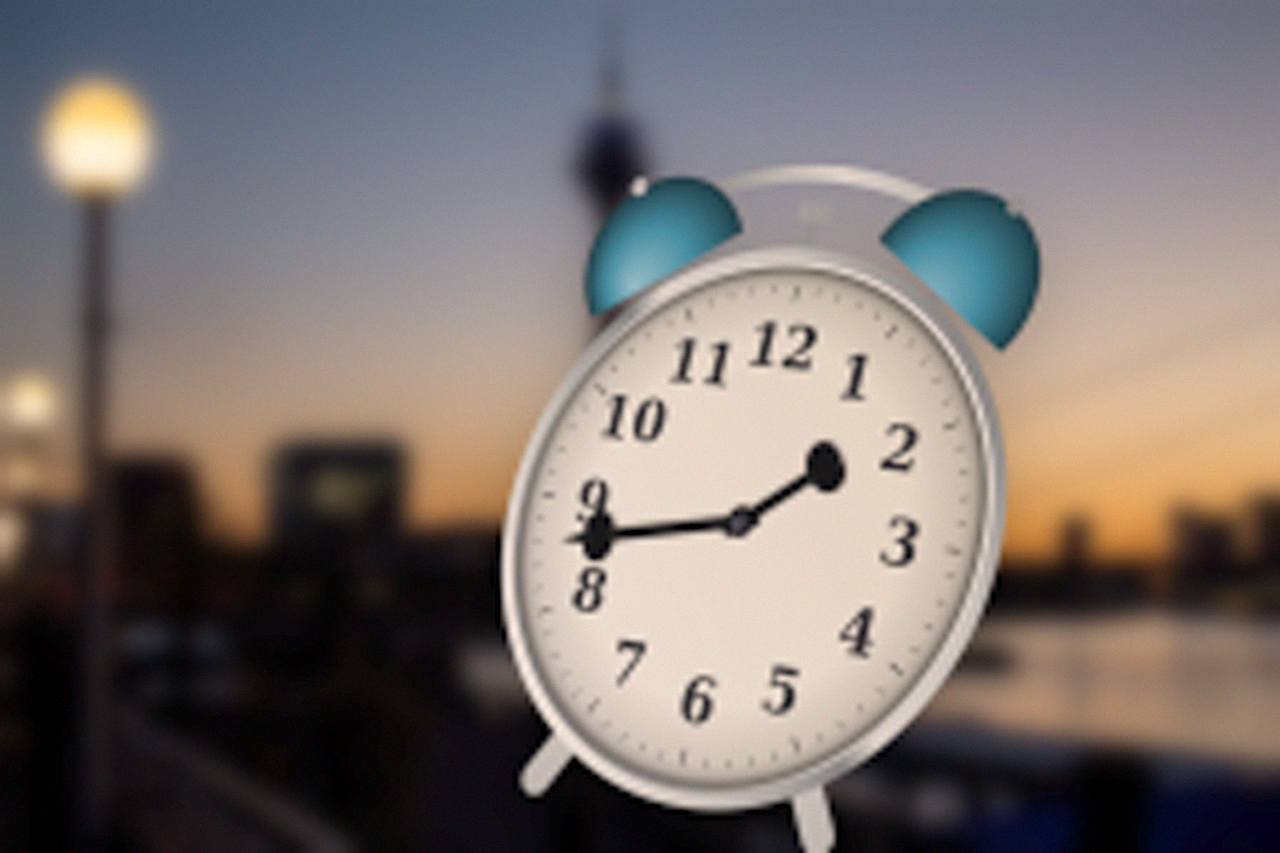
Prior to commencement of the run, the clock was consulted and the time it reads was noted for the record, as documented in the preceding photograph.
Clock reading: 1:43
